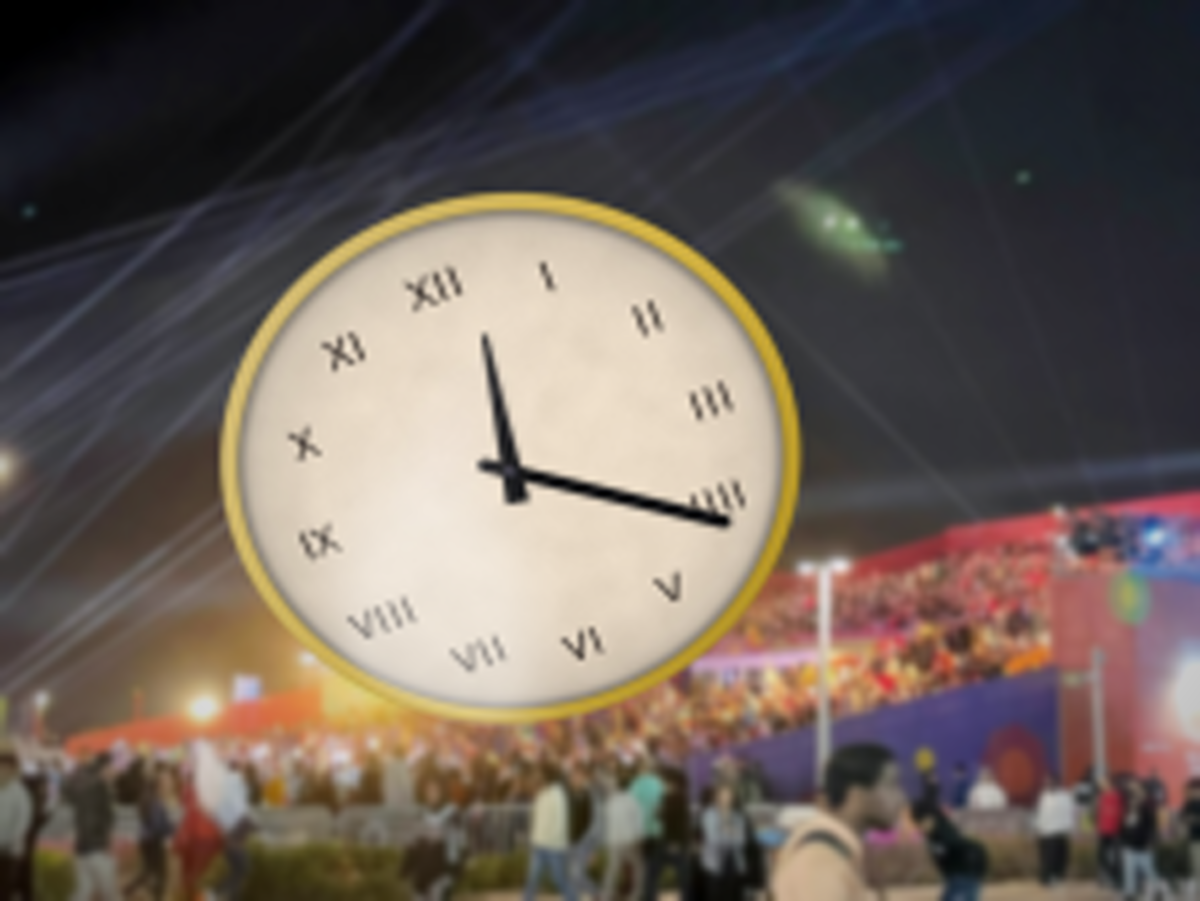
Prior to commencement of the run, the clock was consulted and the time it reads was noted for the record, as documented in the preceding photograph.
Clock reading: 12:21
